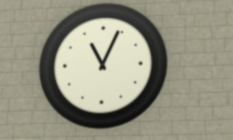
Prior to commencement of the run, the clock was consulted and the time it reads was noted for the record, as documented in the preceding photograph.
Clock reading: 11:04
